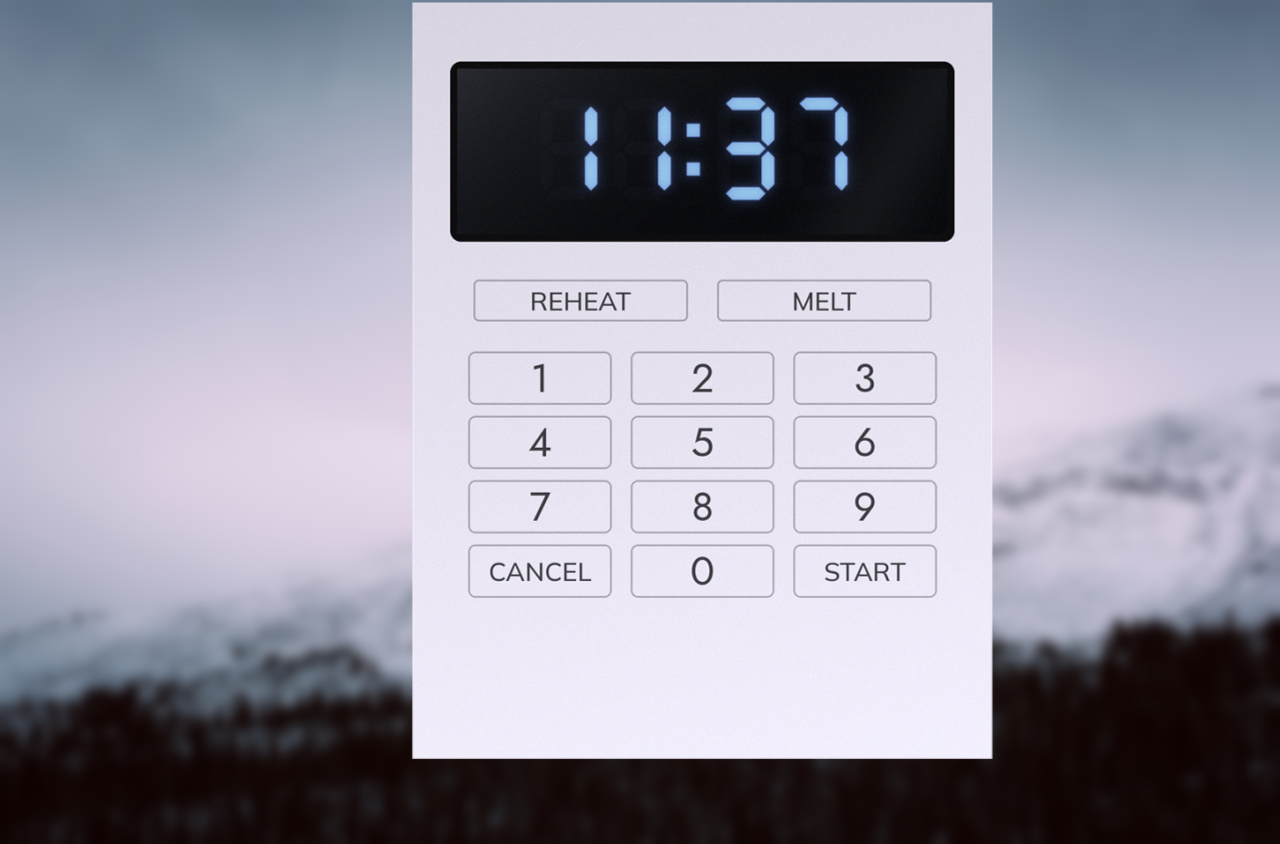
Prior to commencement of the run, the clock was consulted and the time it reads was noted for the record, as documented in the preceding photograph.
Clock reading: 11:37
